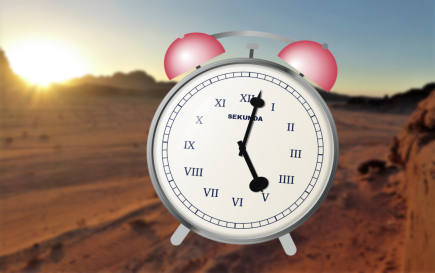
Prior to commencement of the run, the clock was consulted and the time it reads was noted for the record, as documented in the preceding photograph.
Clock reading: 5:02
